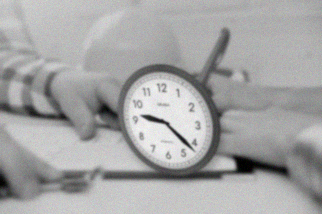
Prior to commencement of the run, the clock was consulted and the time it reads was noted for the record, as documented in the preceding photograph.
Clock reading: 9:22
